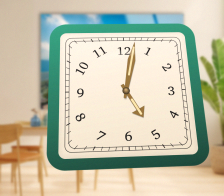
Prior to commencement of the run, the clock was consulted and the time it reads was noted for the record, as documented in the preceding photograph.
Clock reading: 5:02
